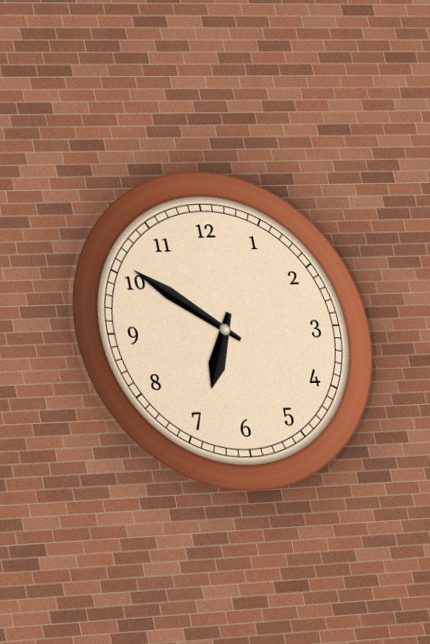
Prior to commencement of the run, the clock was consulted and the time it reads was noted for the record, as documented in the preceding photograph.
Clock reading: 6:51
